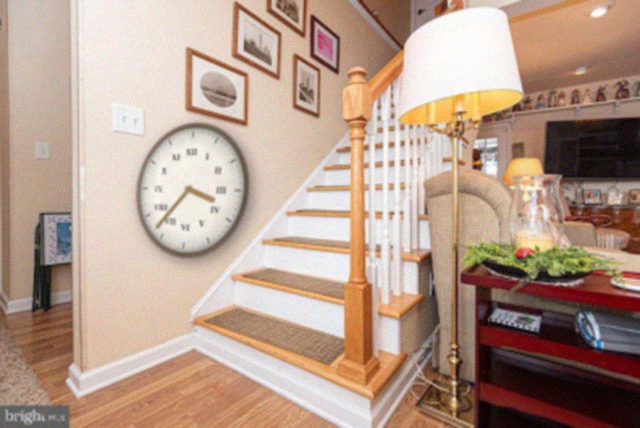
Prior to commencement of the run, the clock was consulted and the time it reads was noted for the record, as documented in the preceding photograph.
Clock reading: 3:37
